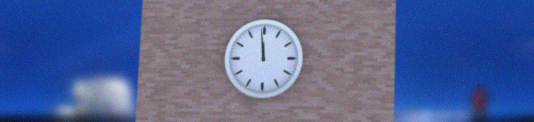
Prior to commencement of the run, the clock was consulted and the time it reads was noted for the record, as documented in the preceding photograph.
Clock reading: 11:59
